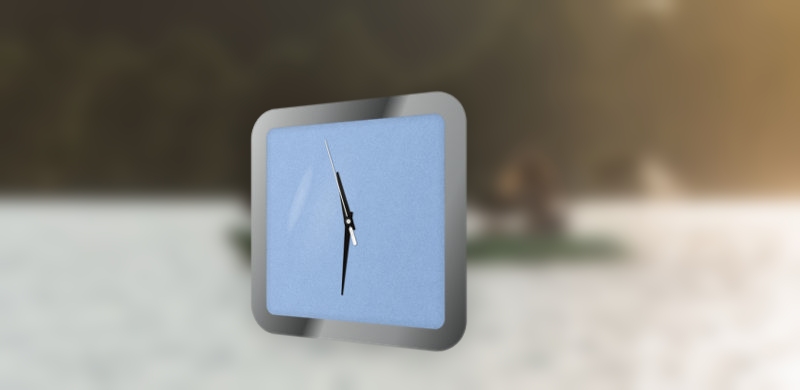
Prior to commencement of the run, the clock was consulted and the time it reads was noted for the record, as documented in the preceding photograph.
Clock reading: 11:30:57
